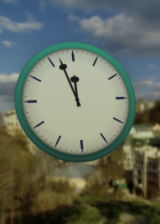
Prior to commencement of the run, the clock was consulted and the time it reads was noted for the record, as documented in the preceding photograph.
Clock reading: 11:57
